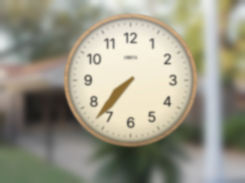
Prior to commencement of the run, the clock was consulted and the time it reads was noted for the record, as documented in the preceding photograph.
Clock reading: 7:37
